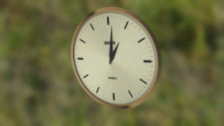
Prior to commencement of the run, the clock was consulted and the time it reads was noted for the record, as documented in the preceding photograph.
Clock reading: 1:01
